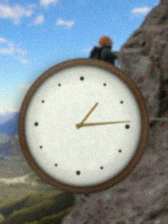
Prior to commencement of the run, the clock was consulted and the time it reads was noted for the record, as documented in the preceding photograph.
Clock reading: 1:14
